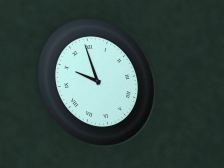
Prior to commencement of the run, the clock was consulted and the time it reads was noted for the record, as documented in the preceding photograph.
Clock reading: 9:59
